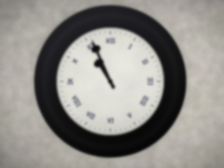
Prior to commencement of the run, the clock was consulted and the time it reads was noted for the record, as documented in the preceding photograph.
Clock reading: 10:56
